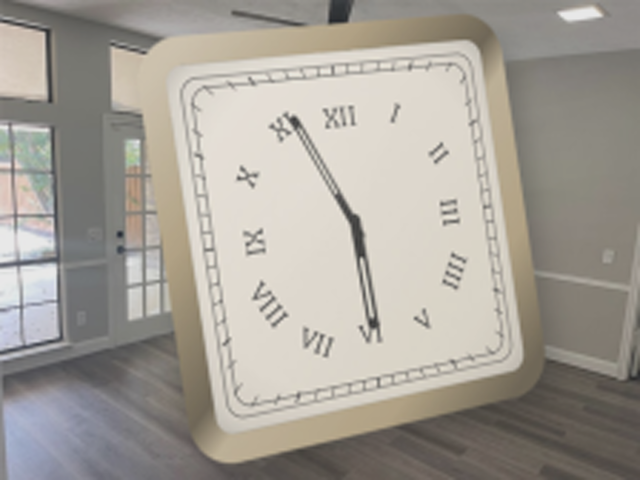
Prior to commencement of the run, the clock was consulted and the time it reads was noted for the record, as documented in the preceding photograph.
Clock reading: 5:56
